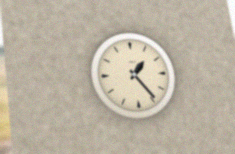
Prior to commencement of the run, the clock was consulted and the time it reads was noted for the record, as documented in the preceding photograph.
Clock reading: 1:24
